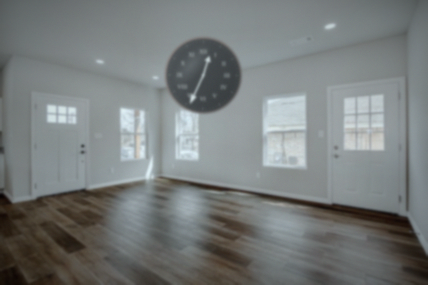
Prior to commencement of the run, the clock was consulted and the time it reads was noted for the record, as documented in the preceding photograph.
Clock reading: 12:34
